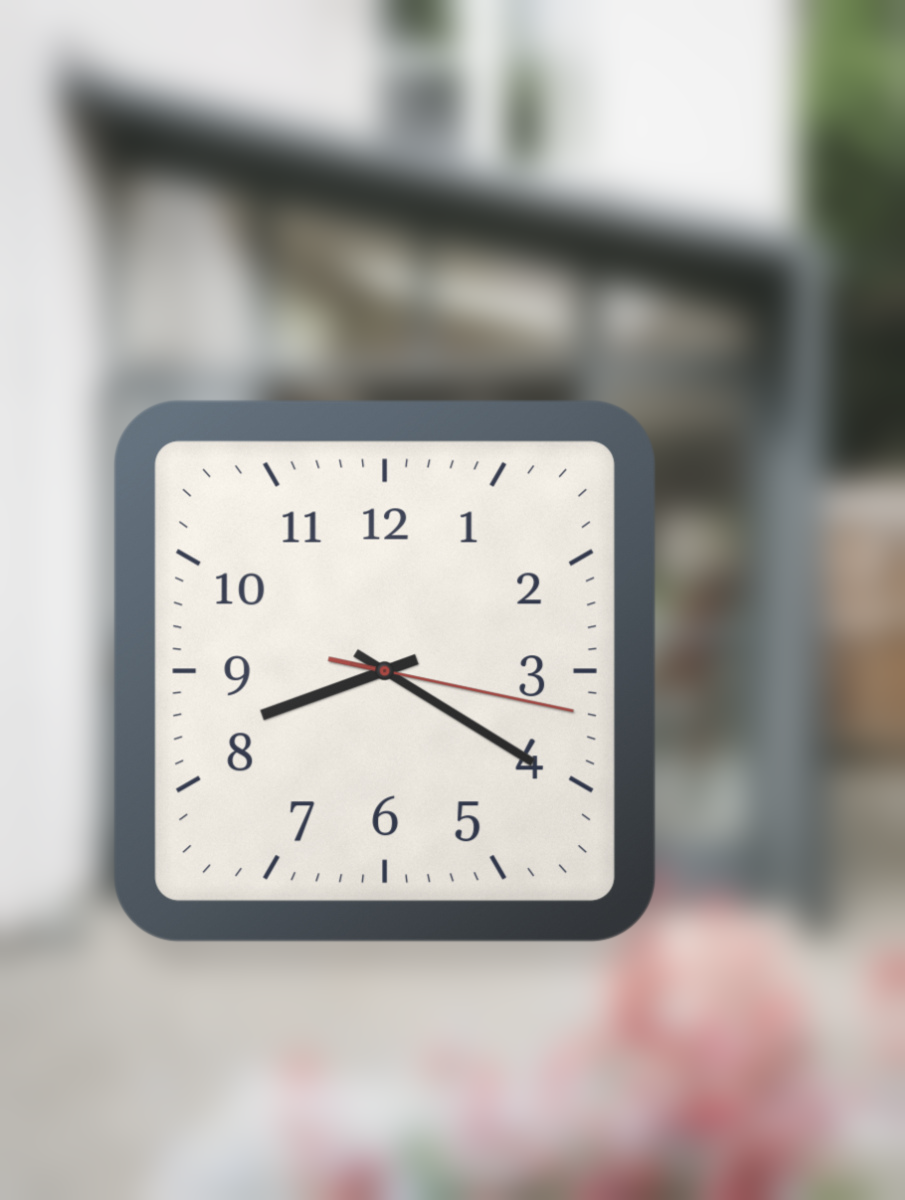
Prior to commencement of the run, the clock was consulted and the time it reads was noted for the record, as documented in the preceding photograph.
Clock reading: 8:20:17
